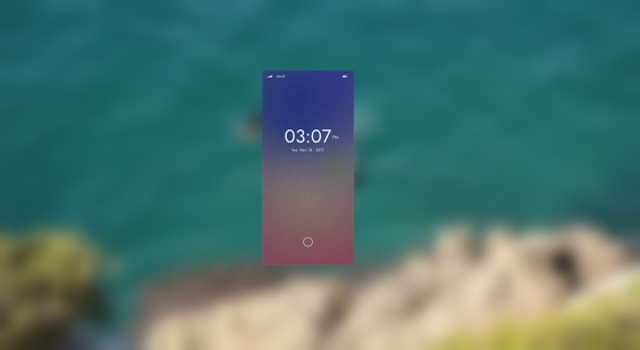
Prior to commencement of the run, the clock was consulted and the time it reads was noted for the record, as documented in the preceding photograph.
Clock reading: 3:07
